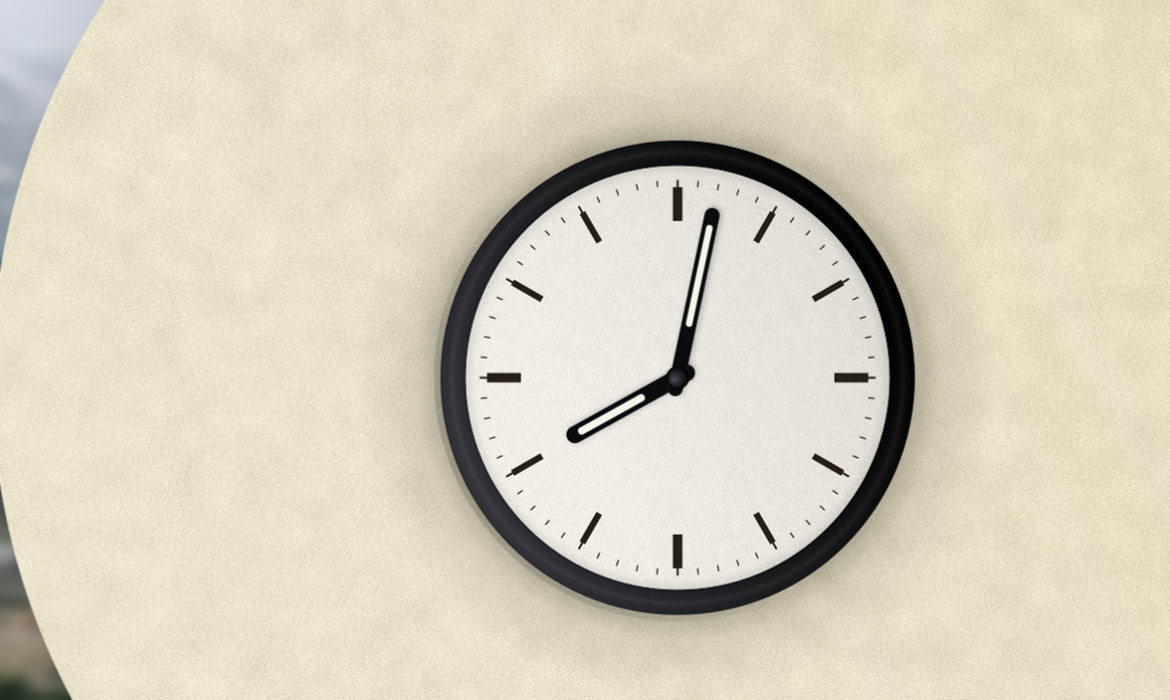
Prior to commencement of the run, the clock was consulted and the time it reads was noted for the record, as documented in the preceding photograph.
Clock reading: 8:02
